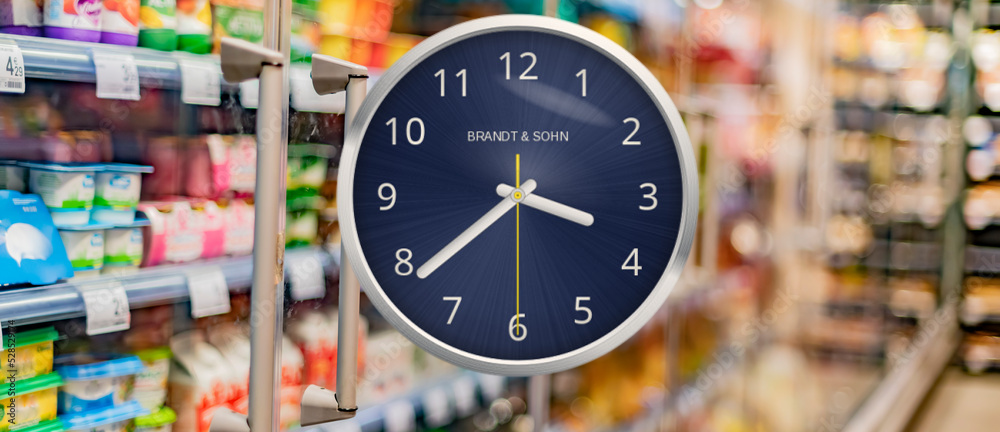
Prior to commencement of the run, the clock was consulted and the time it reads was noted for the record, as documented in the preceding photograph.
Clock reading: 3:38:30
